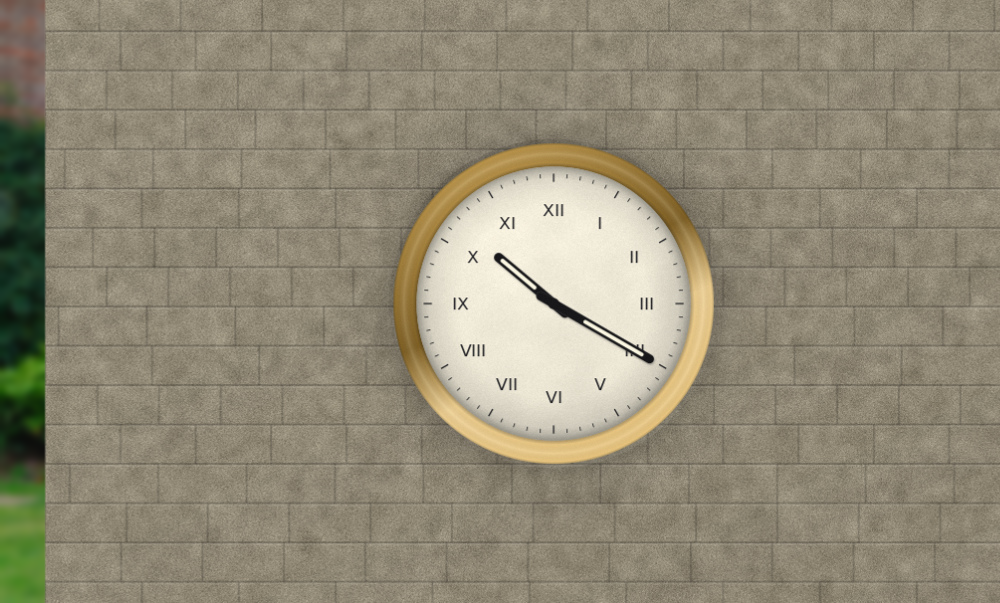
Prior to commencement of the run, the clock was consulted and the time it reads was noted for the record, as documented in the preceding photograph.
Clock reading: 10:20
